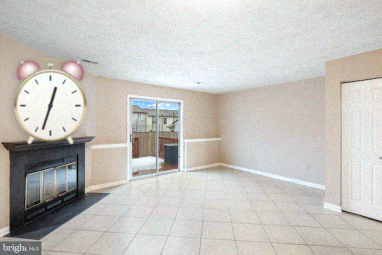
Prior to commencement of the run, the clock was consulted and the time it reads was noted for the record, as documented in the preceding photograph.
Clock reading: 12:33
